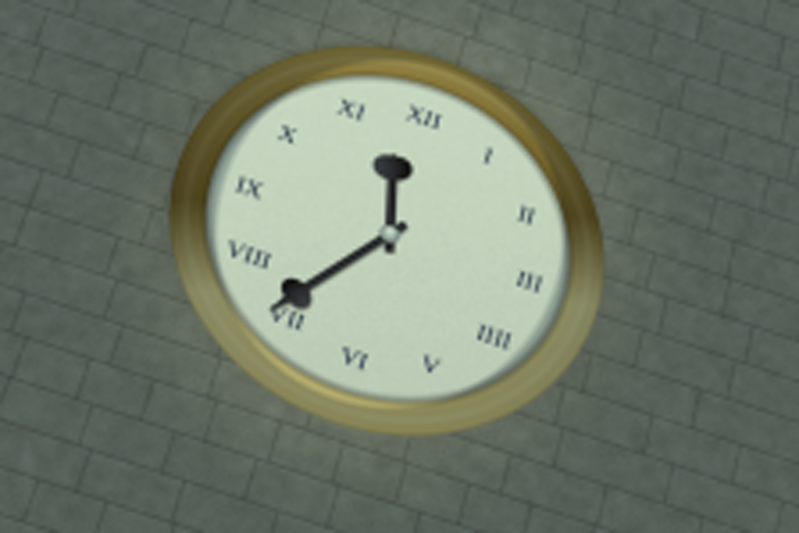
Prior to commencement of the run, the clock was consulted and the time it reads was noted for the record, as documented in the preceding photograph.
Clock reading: 11:36
